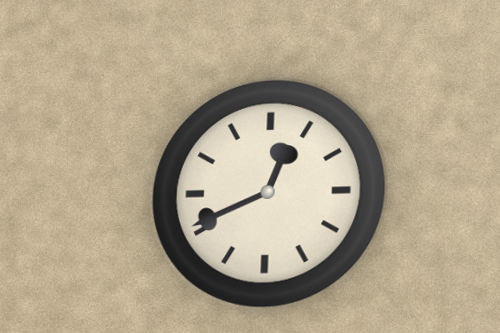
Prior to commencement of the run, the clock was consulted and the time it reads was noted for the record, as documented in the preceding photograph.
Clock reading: 12:41
